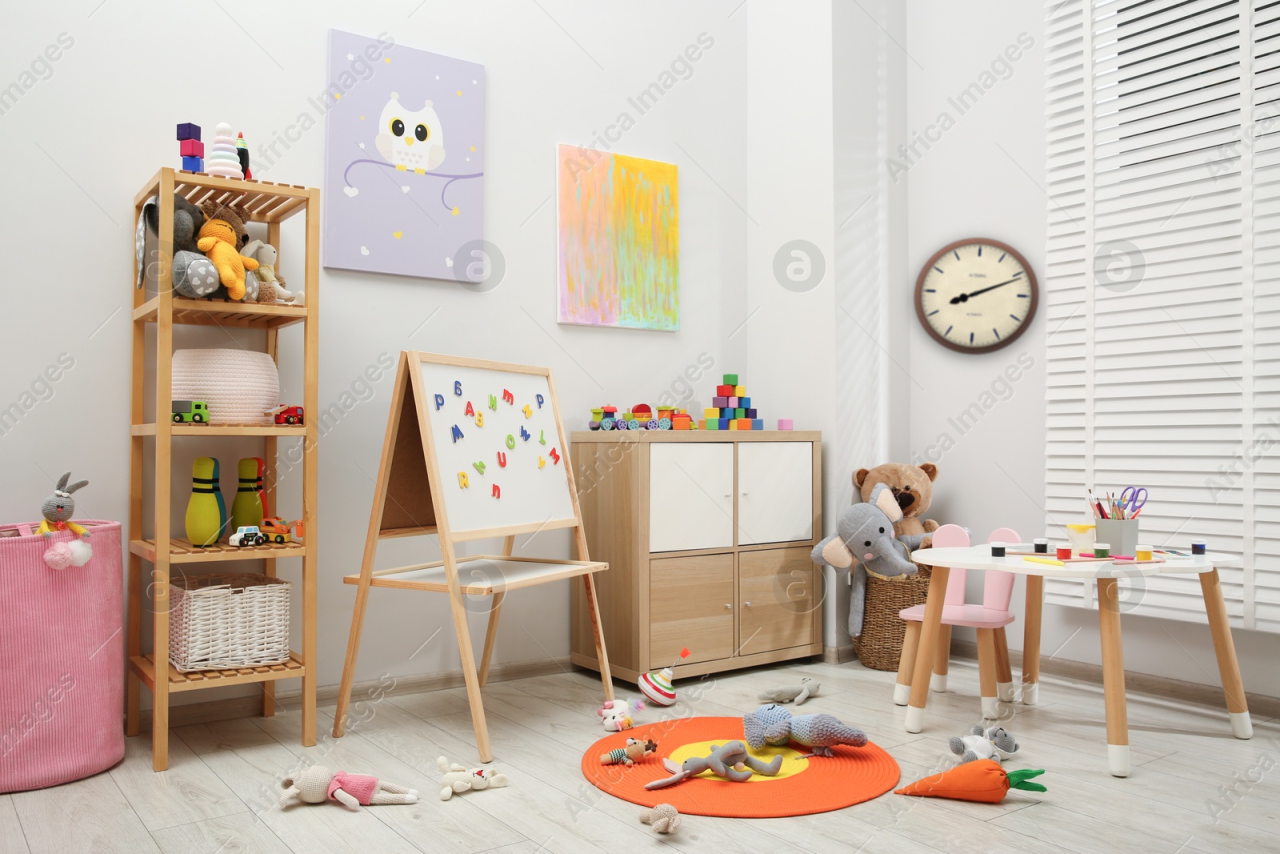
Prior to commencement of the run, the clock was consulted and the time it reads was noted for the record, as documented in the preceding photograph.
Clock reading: 8:11
